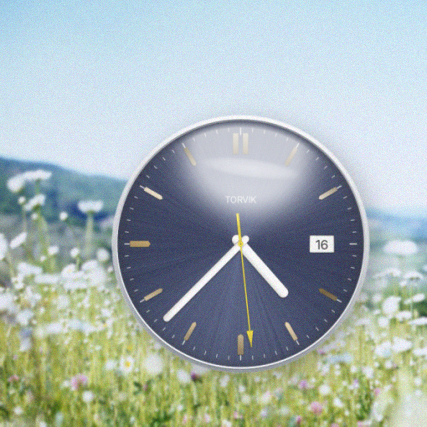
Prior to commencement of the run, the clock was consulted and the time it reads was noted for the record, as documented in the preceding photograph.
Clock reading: 4:37:29
